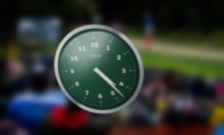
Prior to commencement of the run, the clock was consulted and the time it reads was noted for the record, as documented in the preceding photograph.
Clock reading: 4:23
